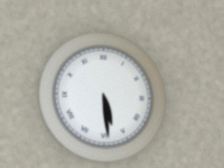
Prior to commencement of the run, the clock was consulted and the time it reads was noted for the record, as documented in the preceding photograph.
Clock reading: 5:29
